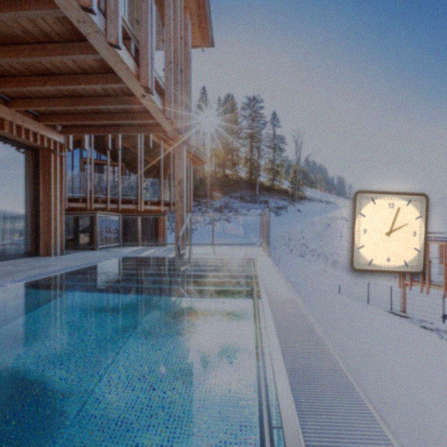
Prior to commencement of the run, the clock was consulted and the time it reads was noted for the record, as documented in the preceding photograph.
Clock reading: 2:03
